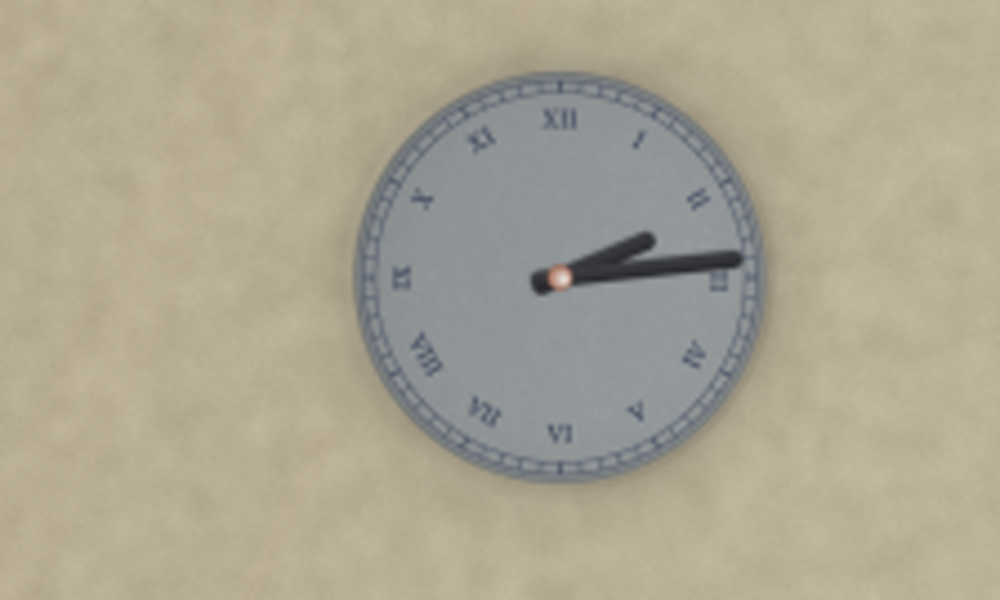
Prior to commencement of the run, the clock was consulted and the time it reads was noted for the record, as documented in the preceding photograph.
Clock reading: 2:14
